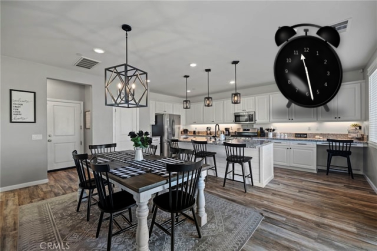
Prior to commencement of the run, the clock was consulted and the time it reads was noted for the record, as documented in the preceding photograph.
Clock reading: 11:28
